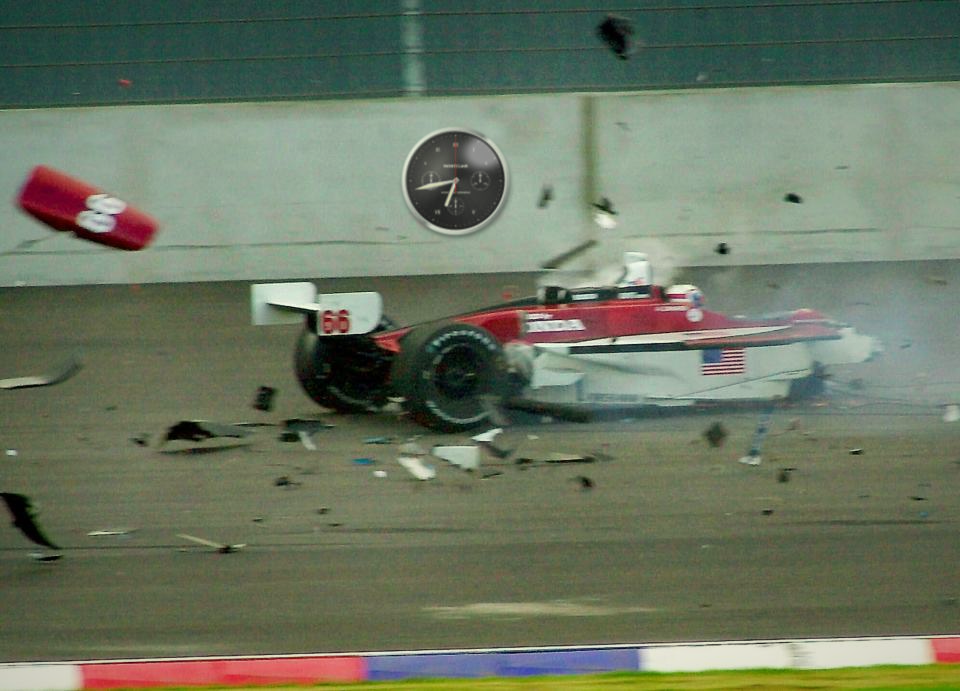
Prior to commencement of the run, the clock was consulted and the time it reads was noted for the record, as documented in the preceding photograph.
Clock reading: 6:43
